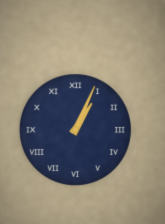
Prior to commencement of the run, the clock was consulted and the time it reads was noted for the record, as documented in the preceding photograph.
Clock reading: 1:04
